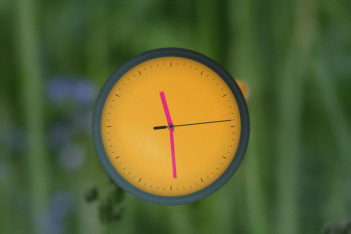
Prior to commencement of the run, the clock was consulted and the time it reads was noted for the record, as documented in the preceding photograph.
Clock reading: 11:29:14
